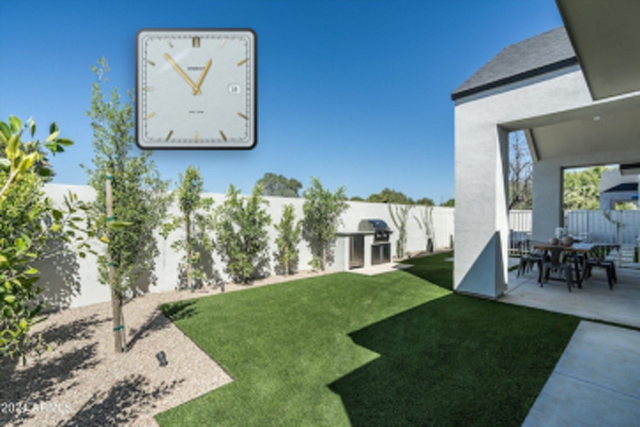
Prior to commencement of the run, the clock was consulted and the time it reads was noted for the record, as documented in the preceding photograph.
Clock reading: 12:53
